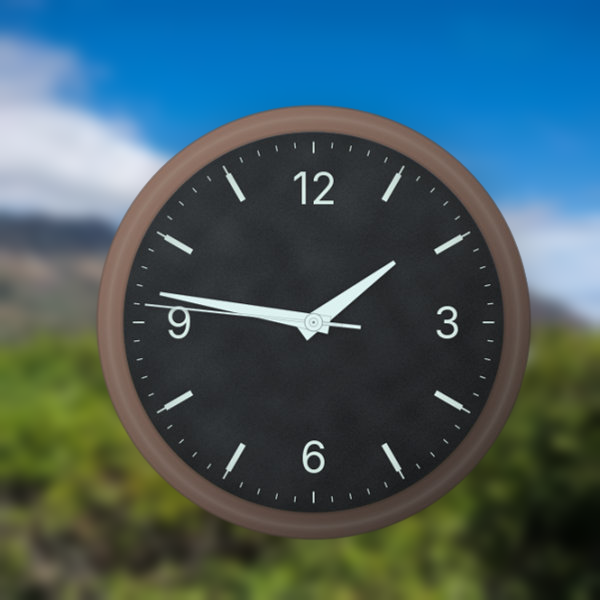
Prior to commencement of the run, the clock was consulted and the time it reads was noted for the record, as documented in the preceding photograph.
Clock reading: 1:46:46
